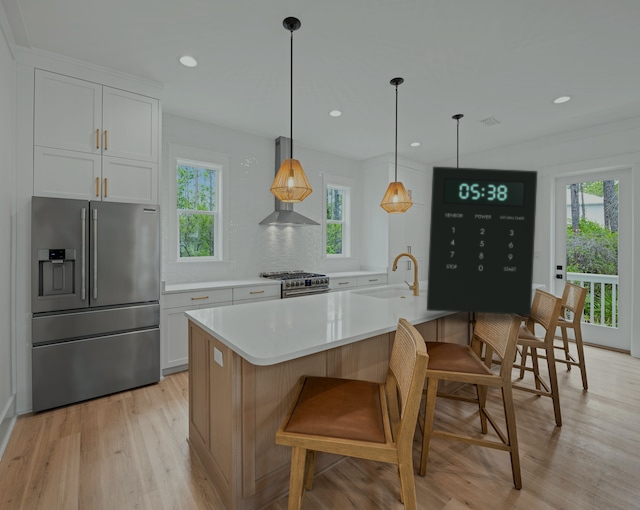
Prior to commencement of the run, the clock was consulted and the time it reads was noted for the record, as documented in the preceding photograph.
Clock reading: 5:38
